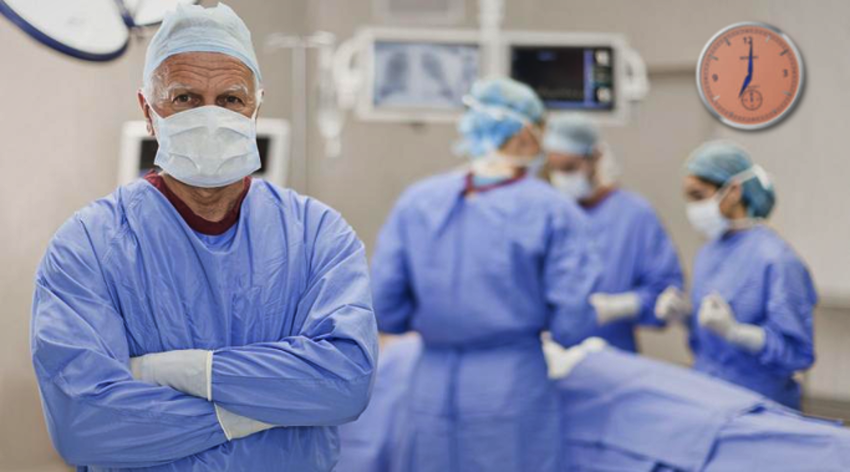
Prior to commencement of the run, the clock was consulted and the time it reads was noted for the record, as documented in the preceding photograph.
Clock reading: 7:01
